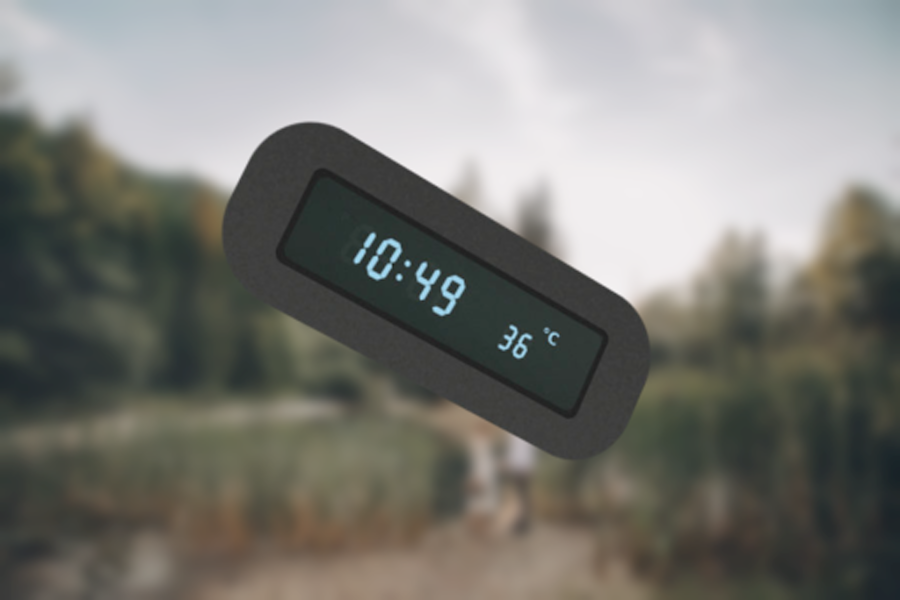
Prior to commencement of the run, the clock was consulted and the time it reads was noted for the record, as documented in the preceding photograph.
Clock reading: 10:49
